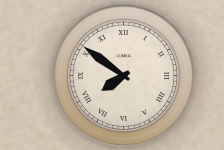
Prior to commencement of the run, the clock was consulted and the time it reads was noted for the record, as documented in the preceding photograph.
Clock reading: 7:51
